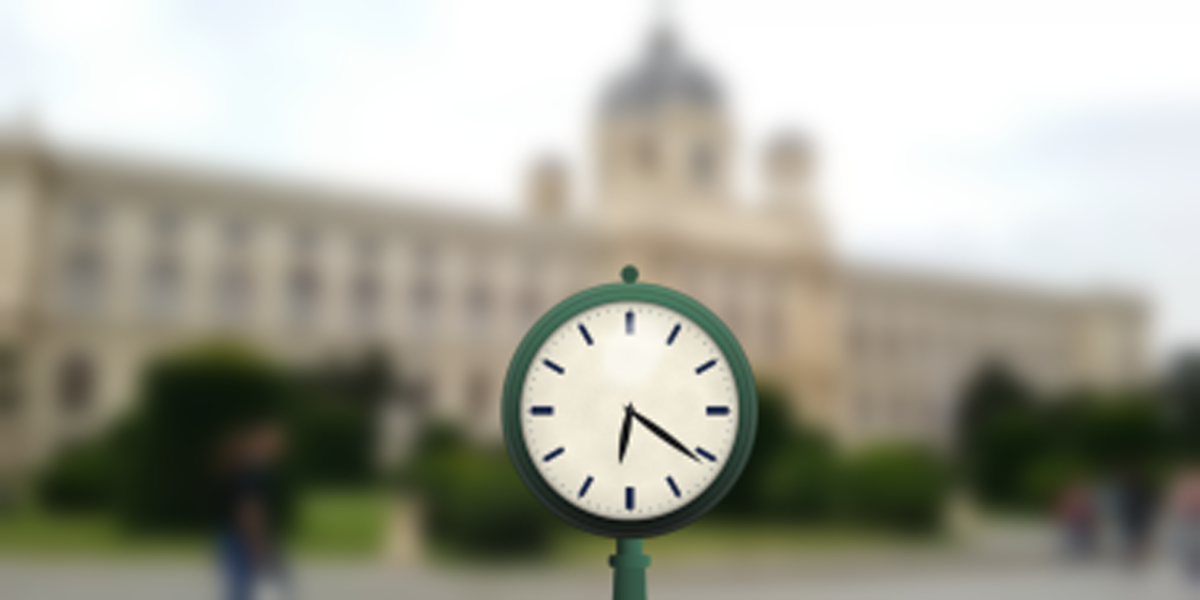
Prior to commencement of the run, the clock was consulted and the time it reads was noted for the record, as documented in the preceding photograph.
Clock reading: 6:21
